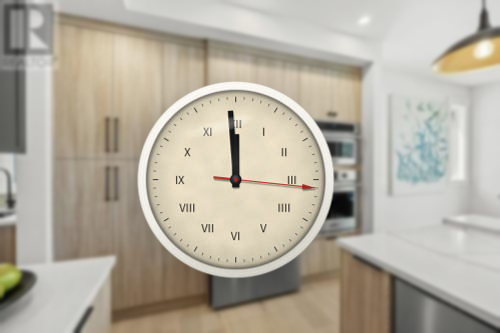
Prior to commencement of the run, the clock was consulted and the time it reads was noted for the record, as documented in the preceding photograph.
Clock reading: 11:59:16
